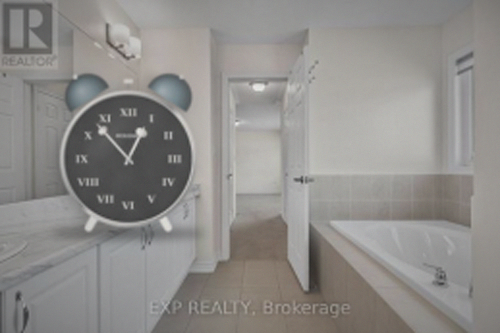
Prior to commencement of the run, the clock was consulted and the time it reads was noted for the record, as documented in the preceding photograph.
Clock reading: 12:53
